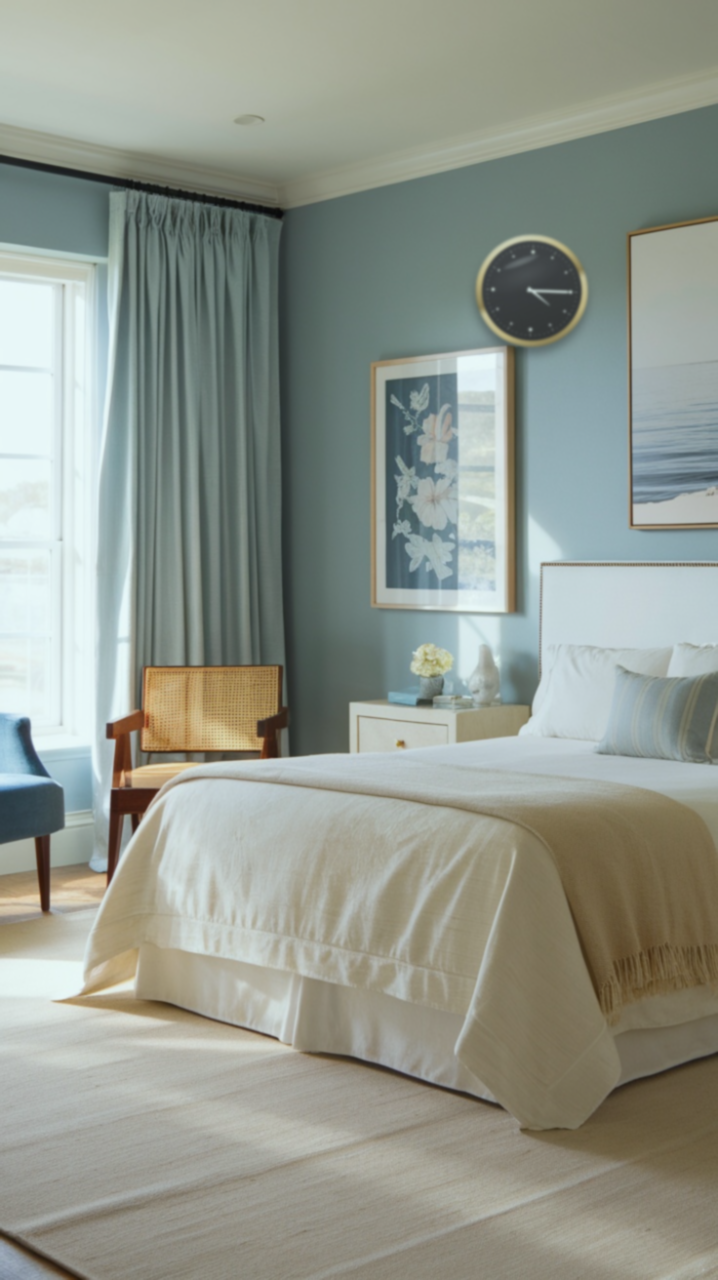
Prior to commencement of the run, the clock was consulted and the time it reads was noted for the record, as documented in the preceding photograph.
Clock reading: 4:15
